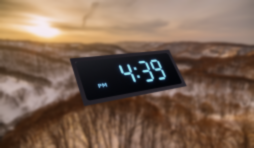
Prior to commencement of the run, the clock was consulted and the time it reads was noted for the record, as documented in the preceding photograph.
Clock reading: 4:39
